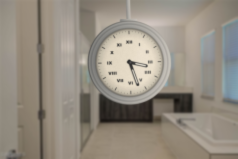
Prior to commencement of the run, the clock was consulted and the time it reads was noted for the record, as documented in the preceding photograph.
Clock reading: 3:27
